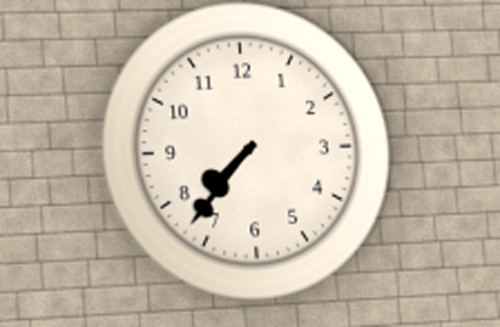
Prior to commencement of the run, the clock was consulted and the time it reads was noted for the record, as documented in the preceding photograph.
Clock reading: 7:37
